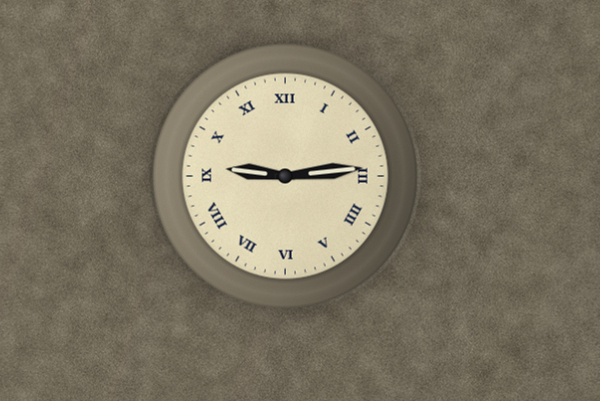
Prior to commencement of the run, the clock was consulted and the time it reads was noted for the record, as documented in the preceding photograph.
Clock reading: 9:14
